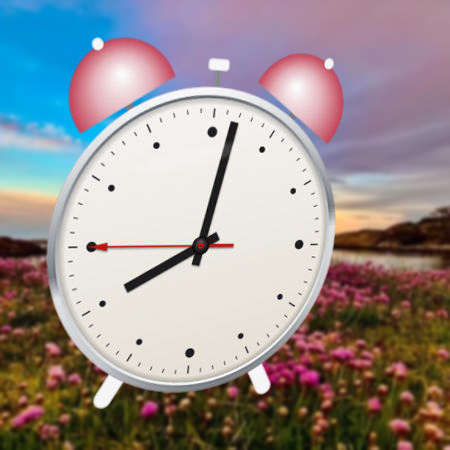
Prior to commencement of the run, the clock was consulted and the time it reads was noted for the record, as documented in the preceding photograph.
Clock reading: 8:01:45
